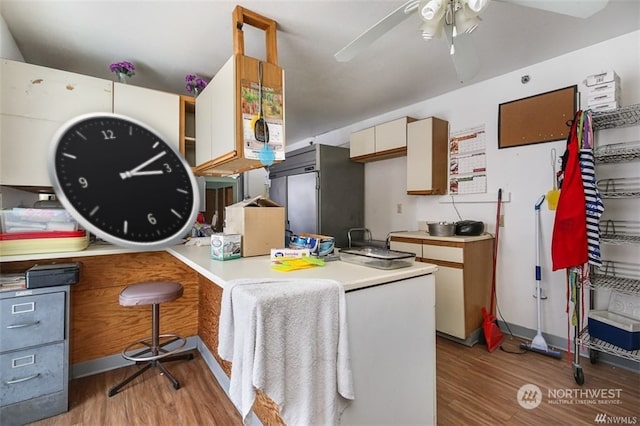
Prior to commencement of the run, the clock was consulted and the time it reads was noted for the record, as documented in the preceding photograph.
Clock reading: 3:12
